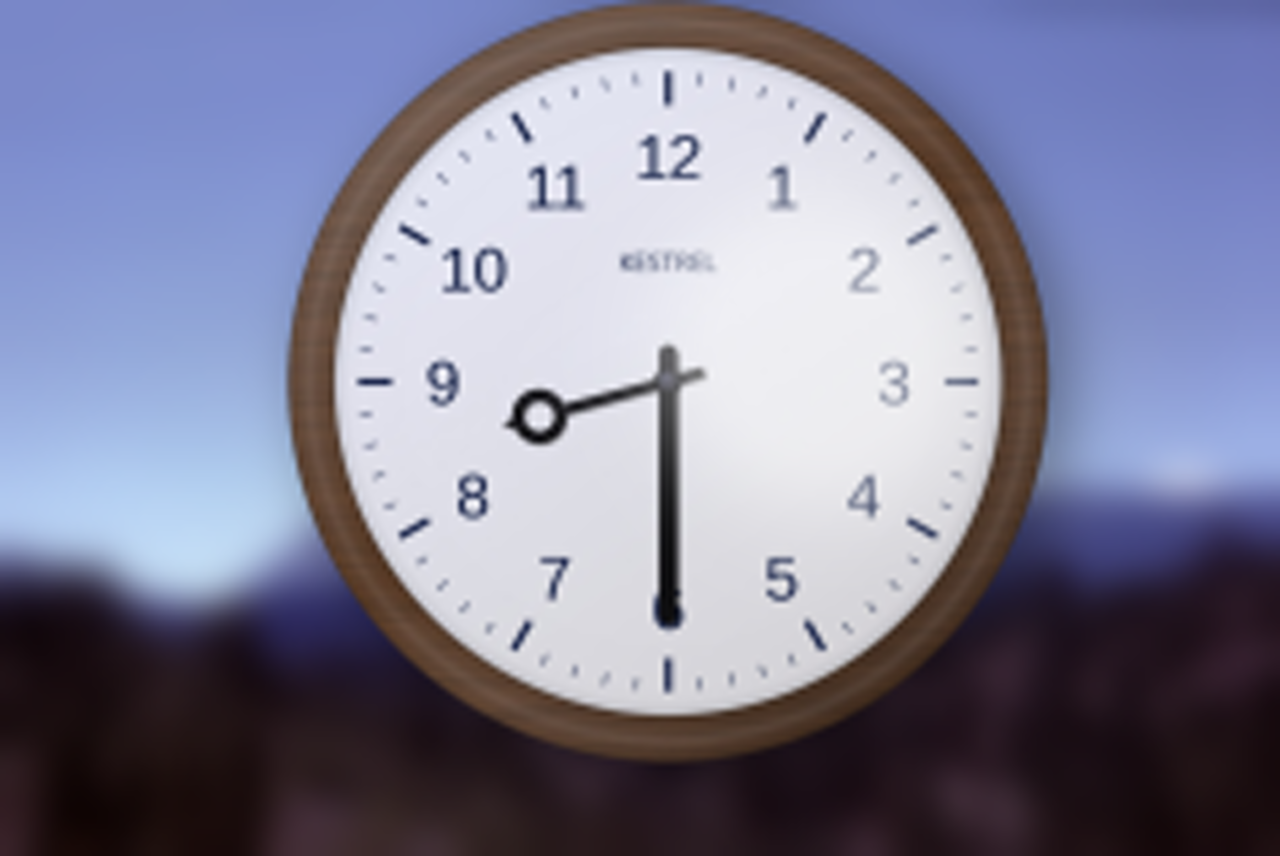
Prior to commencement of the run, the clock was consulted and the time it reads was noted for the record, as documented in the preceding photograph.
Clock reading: 8:30
